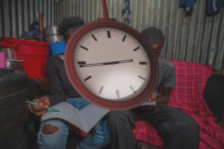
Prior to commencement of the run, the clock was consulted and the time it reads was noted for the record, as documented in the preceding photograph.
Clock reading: 2:44
